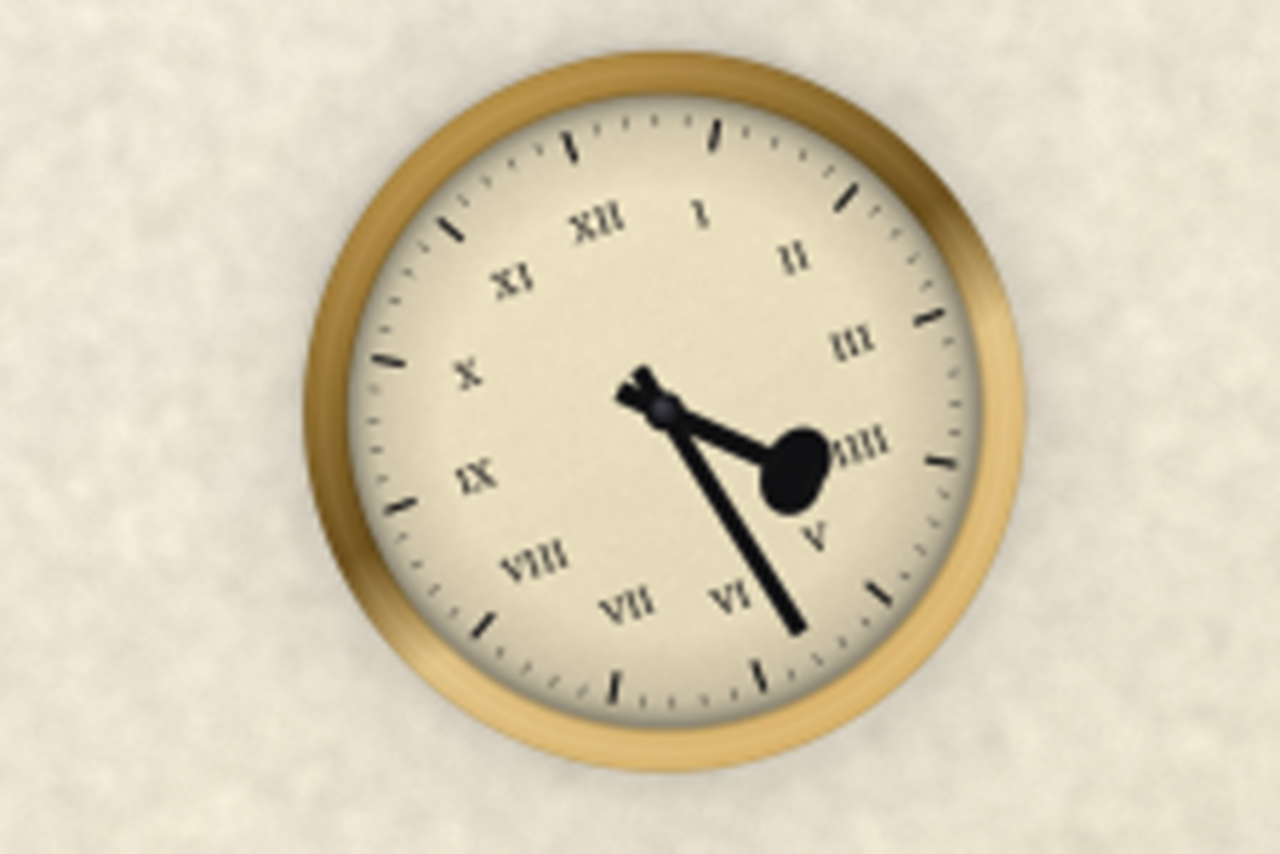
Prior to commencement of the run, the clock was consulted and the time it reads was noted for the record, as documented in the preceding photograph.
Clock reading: 4:28
